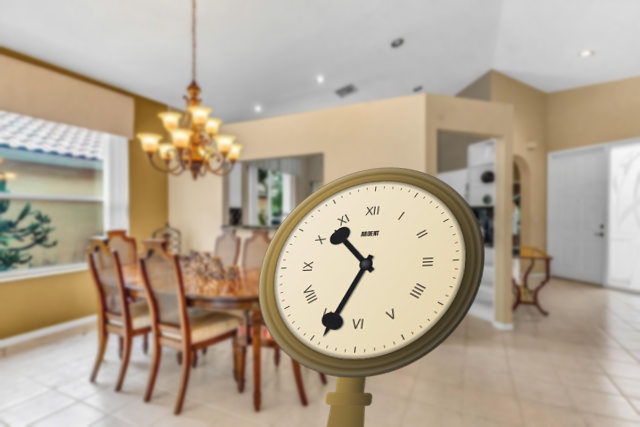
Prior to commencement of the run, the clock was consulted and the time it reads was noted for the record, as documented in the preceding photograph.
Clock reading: 10:34
